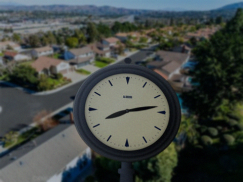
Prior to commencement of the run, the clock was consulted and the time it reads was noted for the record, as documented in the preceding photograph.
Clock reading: 8:13
